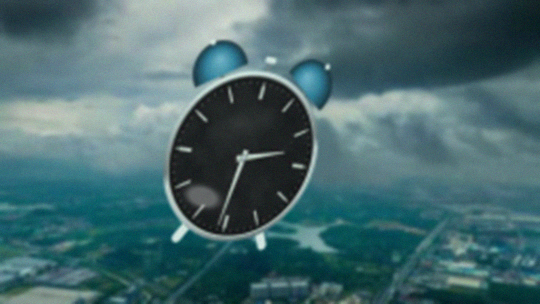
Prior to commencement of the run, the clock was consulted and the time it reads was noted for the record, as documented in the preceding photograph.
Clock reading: 2:31
